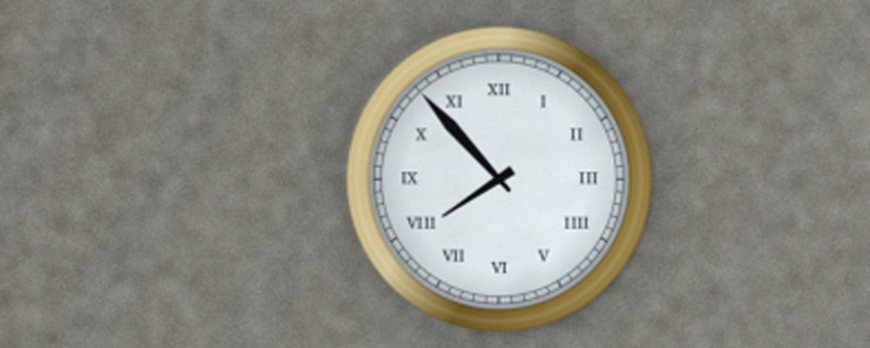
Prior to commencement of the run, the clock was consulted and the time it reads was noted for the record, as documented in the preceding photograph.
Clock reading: 7:53
